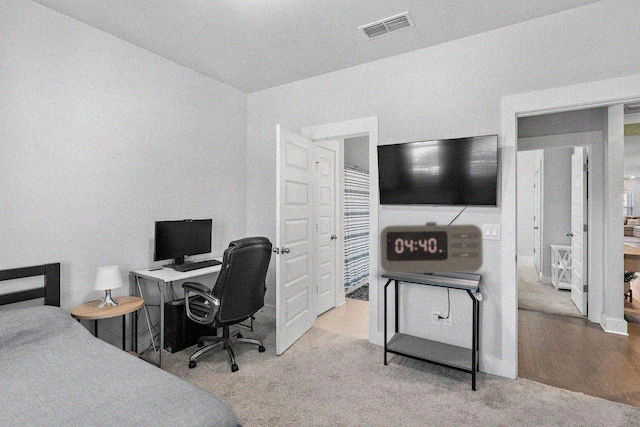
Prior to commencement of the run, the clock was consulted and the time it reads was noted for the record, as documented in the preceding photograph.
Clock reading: 4:40
